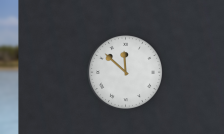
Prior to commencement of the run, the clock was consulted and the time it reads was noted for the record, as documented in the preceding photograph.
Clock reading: 11:52
